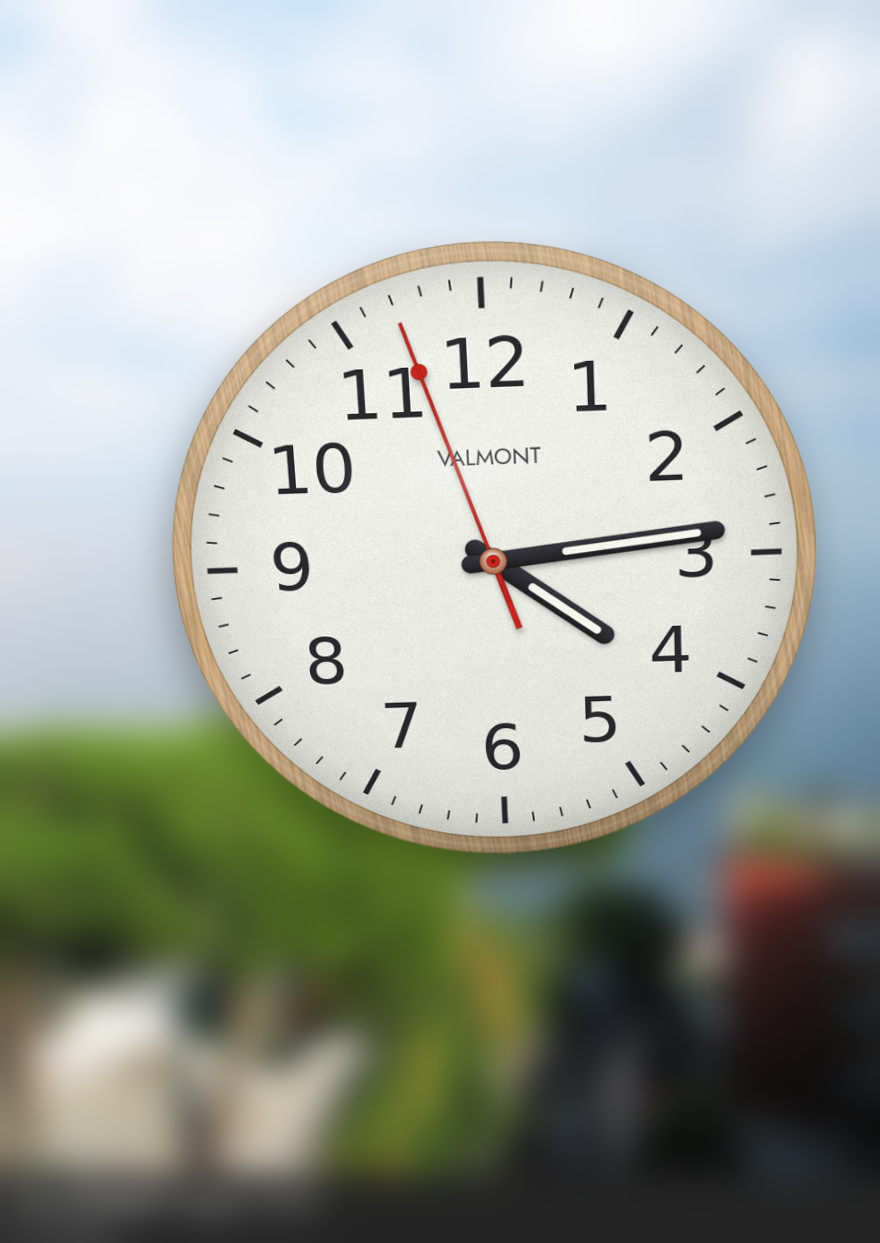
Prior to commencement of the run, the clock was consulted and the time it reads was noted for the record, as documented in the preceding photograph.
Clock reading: 4:13:57
